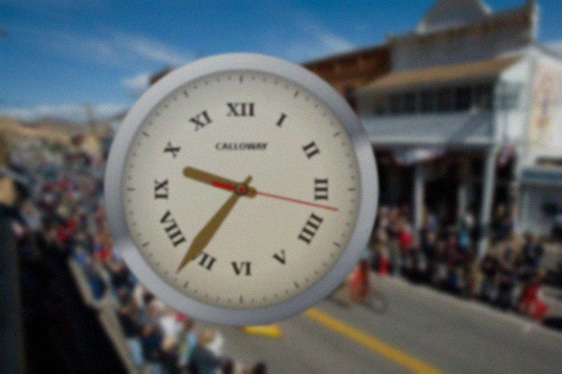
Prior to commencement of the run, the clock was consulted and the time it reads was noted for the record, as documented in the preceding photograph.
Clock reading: 9:36:17
